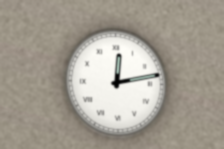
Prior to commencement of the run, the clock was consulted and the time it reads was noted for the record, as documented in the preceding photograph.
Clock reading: 12:13
